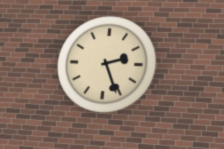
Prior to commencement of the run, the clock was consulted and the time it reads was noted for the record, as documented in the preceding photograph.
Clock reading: 2:26
